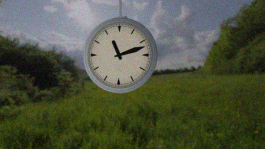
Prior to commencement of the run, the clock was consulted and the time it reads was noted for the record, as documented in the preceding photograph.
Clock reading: 11:12
